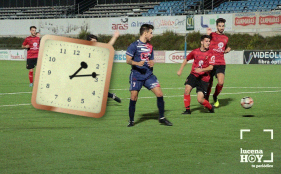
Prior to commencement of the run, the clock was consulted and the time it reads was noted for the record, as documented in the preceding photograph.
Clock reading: 1:13
